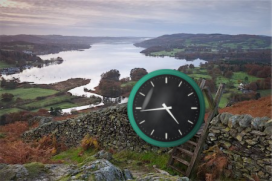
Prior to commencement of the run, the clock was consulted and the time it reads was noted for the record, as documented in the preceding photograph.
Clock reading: 4:44
